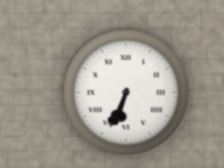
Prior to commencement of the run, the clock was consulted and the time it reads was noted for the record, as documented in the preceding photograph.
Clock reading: 6:34
